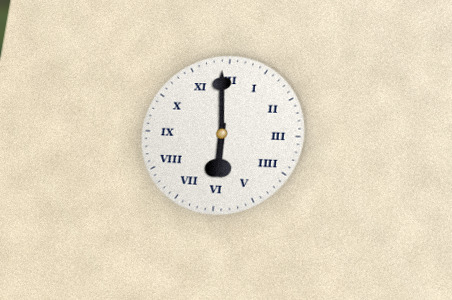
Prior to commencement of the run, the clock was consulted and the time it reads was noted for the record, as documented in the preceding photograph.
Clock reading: 5:59
